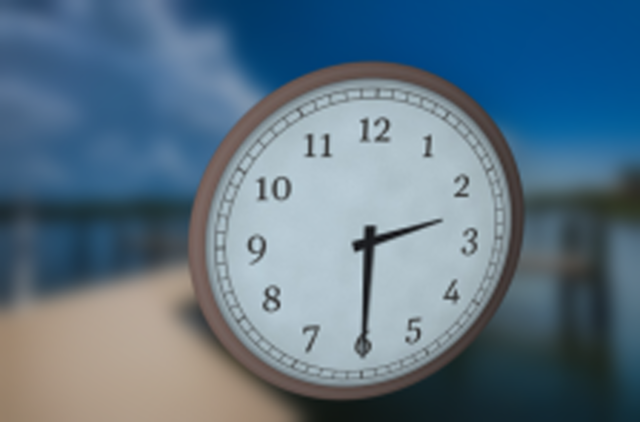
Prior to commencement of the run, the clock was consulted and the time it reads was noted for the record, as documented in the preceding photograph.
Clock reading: 2:30
